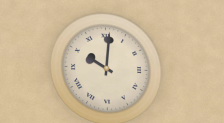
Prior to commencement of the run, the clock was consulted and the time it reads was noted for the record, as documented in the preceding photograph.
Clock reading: 10:01
